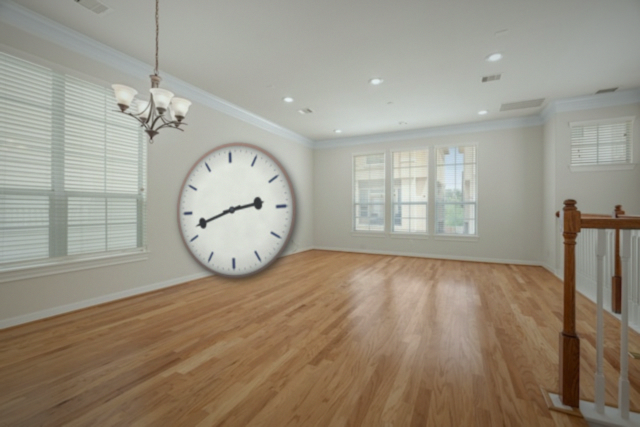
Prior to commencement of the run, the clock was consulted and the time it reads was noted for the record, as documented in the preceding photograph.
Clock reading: 2:42
